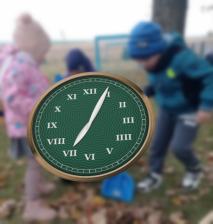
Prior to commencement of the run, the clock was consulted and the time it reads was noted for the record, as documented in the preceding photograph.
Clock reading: 7:04
